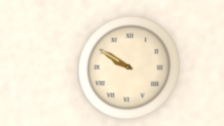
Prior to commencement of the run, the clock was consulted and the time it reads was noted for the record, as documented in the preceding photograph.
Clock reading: 9:50
